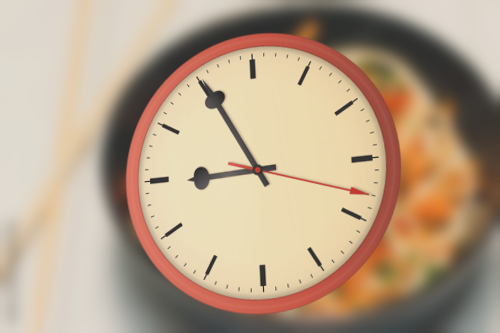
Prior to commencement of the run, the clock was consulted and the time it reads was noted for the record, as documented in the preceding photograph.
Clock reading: 8:55:18
